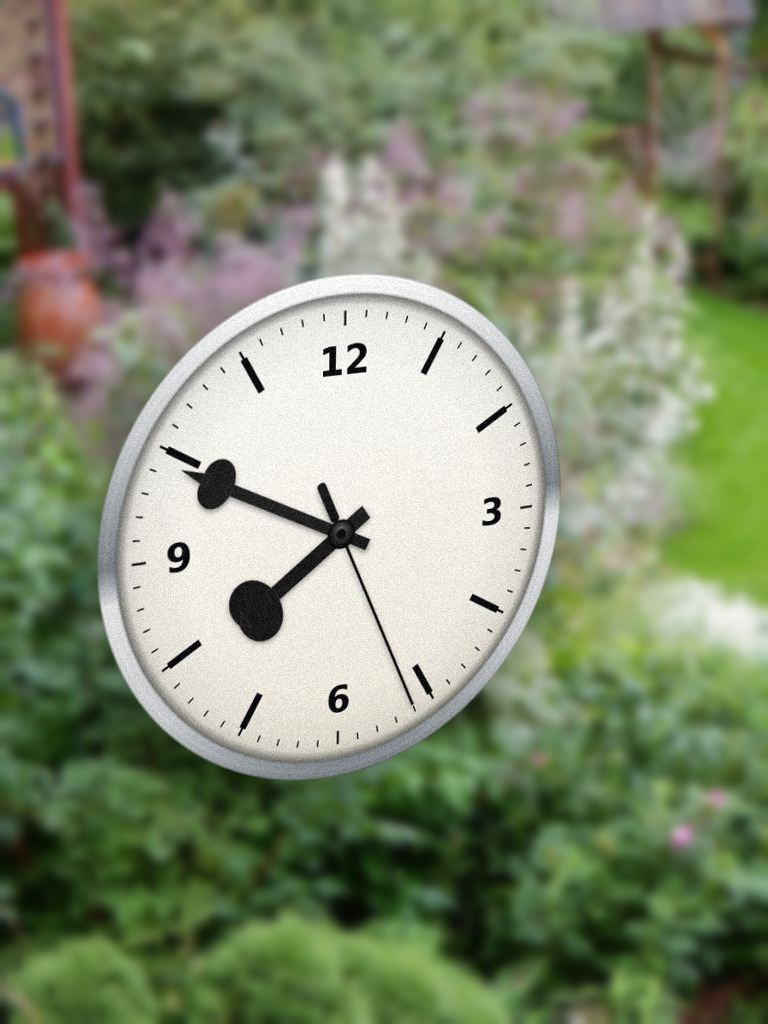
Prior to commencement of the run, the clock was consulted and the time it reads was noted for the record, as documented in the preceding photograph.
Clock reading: 7:49:26
